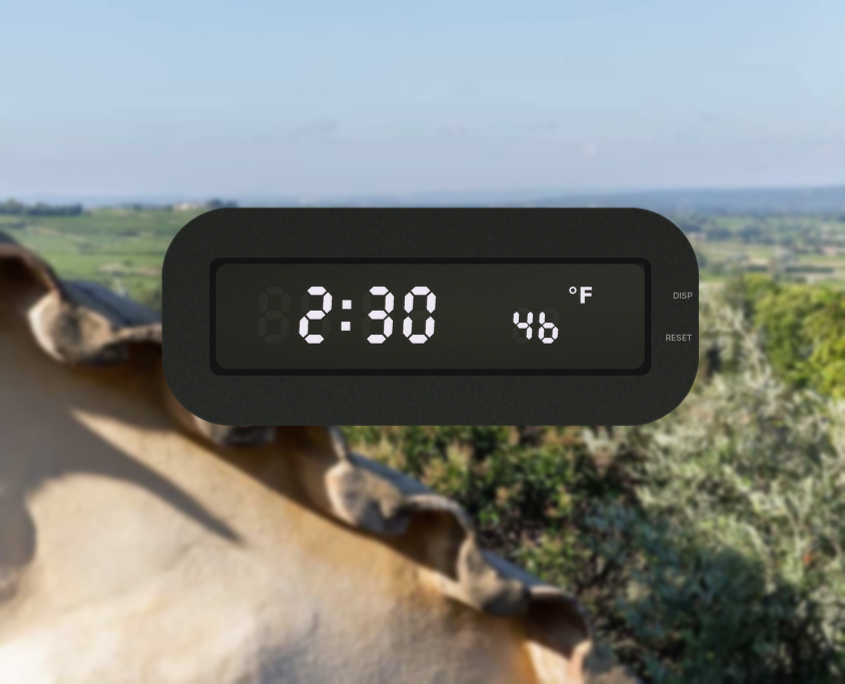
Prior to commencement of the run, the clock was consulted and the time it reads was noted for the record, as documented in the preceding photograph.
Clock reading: 2:30
